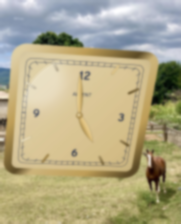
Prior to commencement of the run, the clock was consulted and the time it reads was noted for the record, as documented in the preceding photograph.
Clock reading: 4:59
